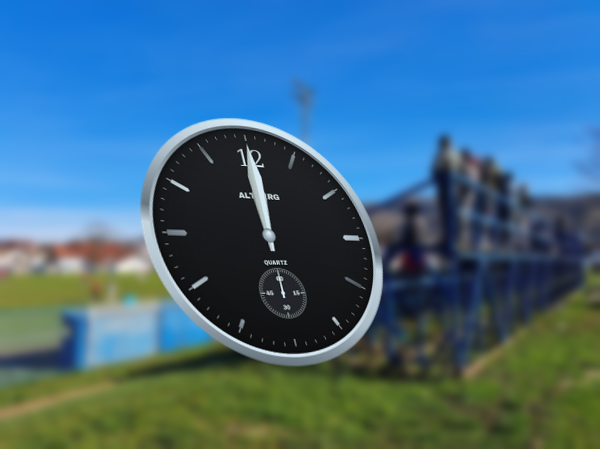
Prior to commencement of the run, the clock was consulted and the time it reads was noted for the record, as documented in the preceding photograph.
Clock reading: 12:00
